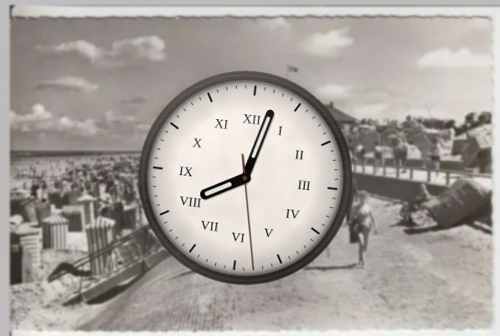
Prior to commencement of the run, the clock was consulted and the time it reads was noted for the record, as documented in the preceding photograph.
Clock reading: 8:02:28
